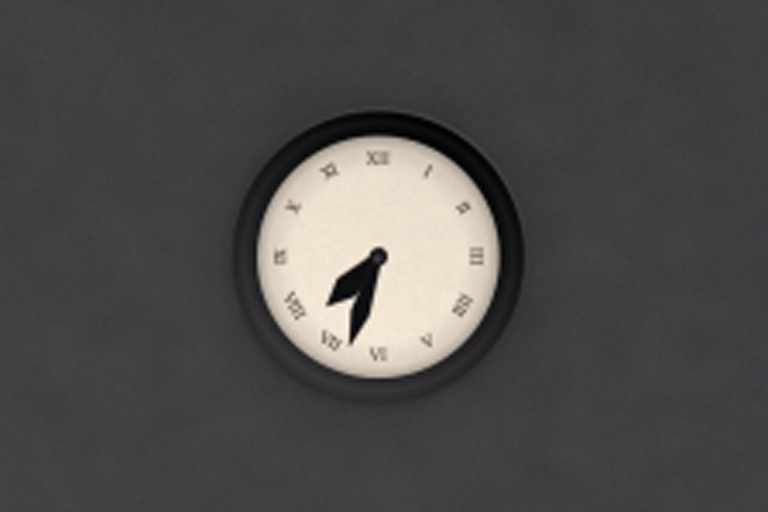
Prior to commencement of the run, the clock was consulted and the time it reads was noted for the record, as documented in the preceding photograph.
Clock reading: 7:33
